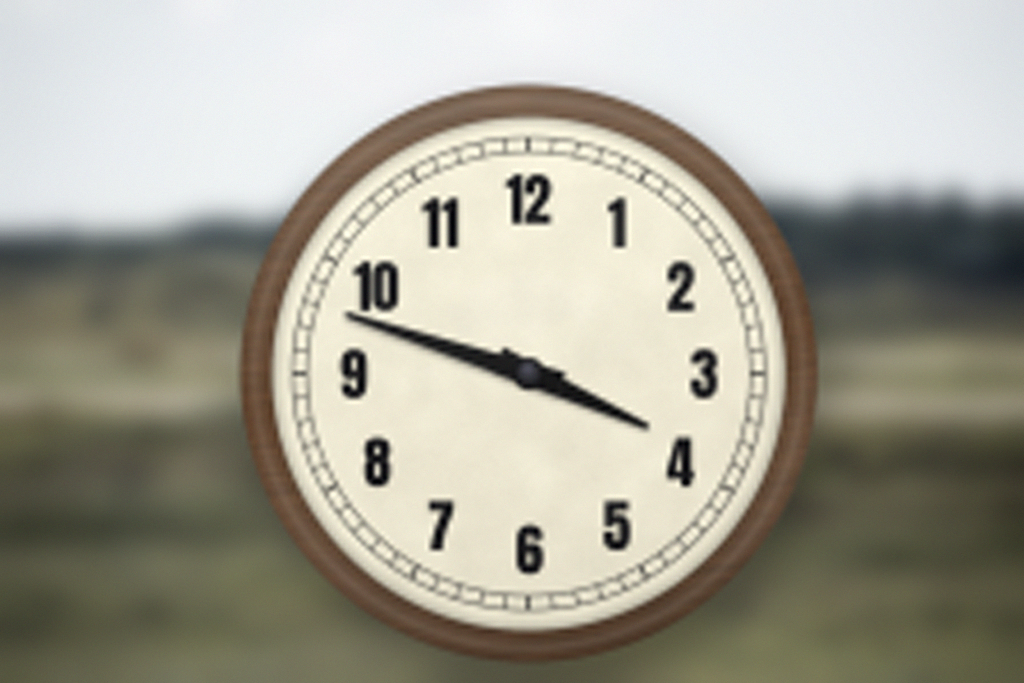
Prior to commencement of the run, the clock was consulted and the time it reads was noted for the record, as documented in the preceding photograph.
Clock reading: 3:48
